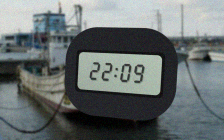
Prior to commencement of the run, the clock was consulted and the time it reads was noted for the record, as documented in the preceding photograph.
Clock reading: 22:09
